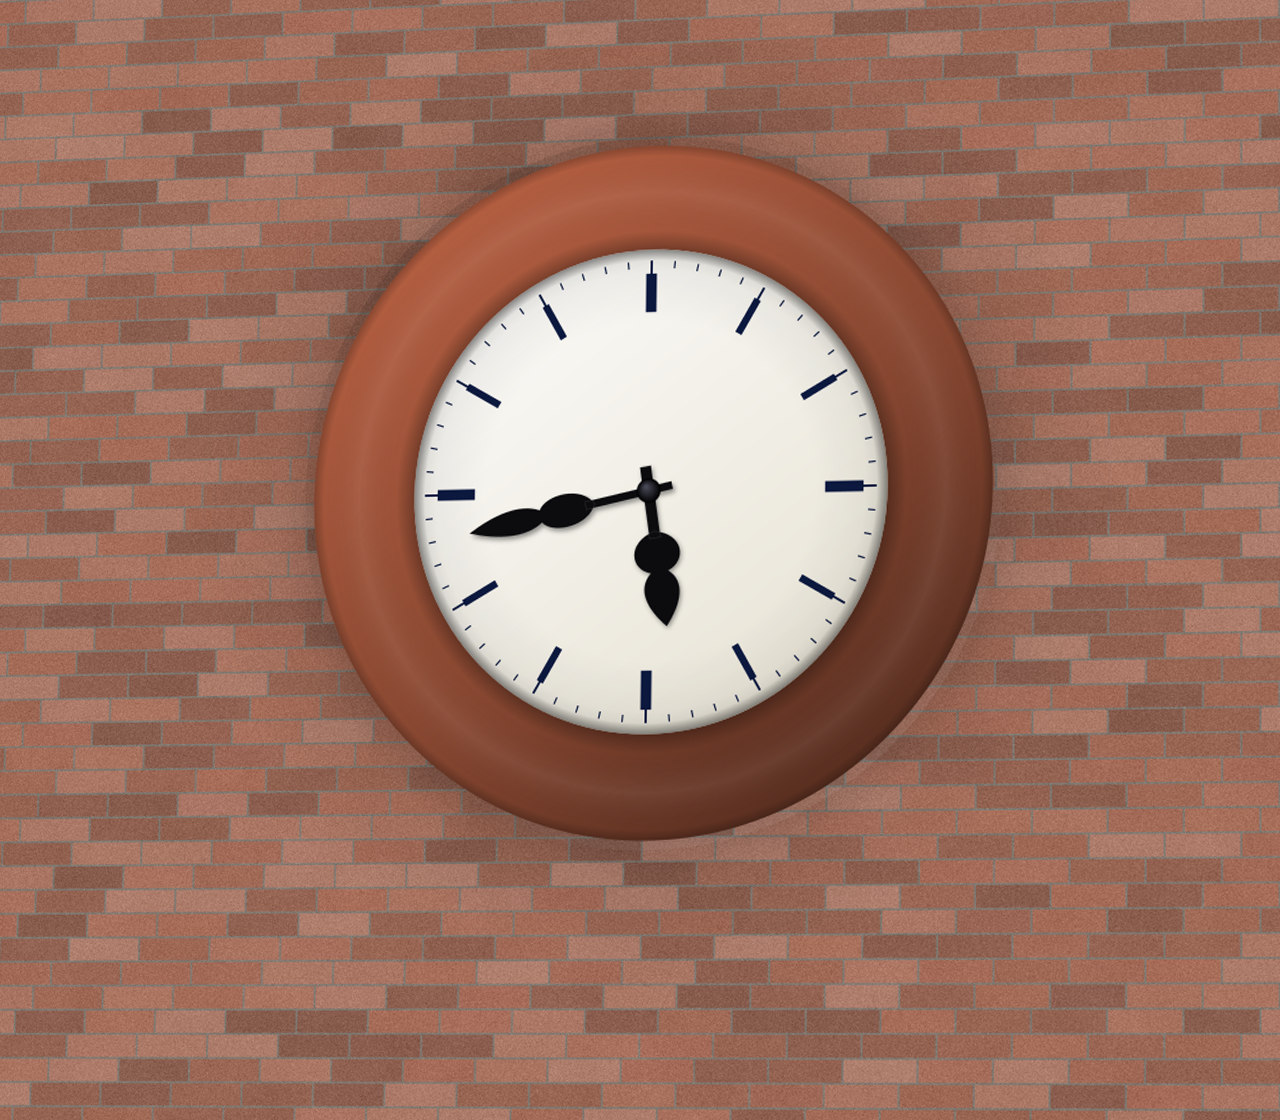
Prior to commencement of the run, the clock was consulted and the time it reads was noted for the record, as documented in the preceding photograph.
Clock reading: 5:43
